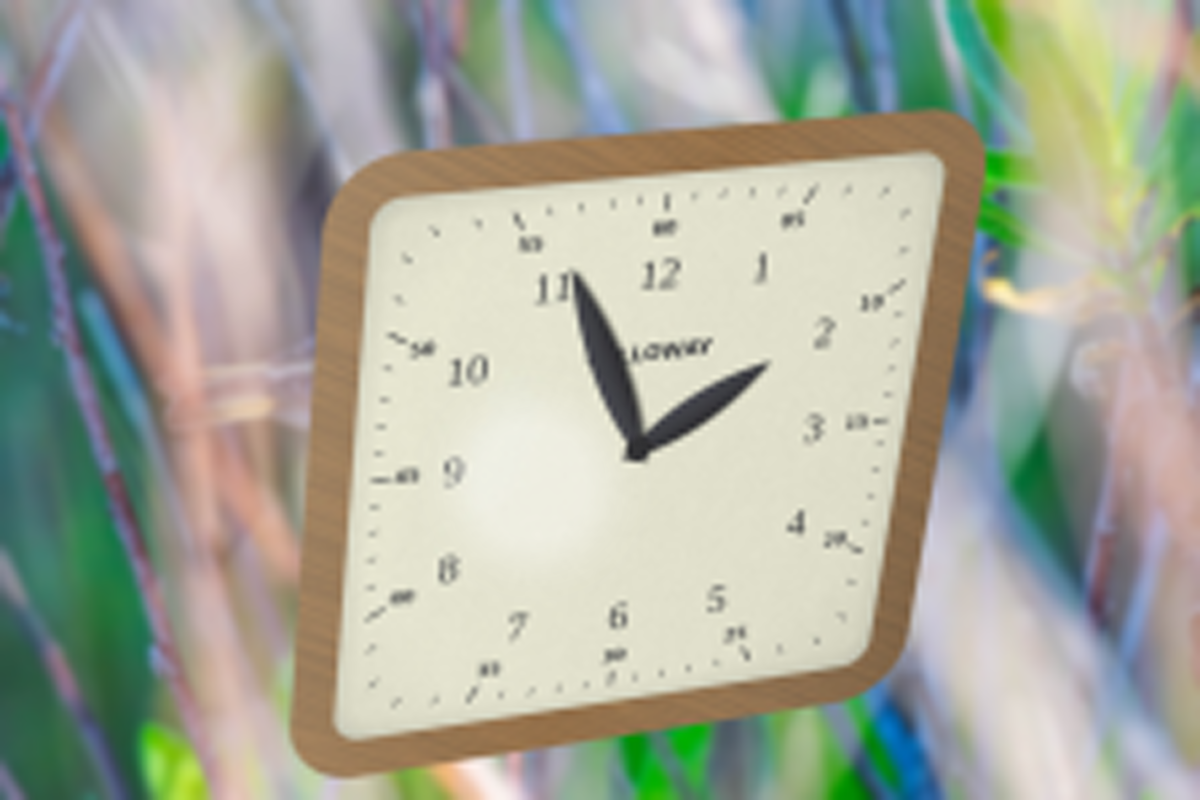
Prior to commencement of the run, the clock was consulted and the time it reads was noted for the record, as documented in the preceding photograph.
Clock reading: 1:56
